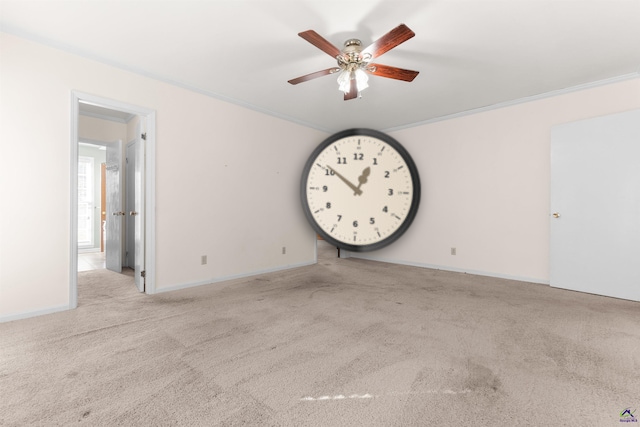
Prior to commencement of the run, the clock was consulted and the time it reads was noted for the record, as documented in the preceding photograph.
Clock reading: 12:51
